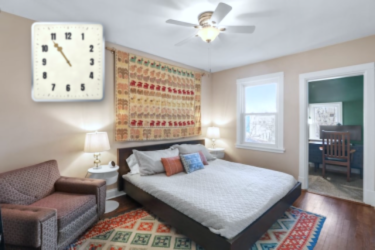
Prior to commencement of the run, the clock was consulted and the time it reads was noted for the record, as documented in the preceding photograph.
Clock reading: 10:54
